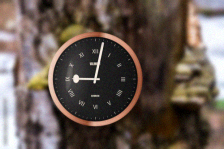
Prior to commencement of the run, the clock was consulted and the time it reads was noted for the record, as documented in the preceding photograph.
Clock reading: 9:02
